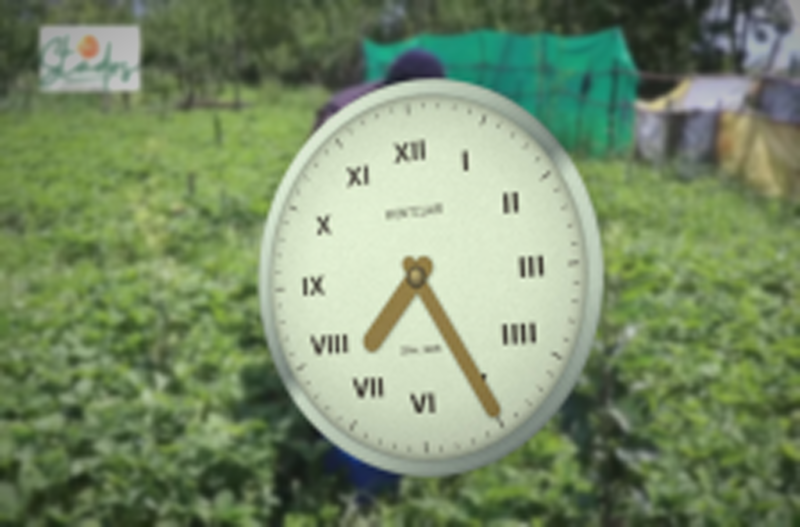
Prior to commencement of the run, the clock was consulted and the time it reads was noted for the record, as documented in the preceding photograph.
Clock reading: 7:25
